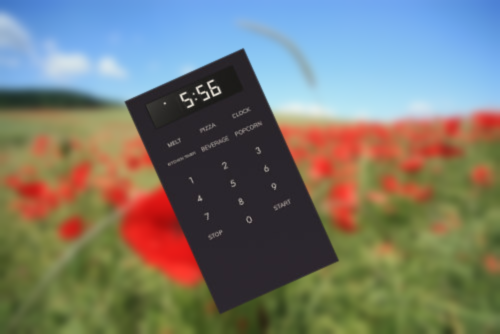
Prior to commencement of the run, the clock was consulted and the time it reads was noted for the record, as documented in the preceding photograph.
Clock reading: 5:56
